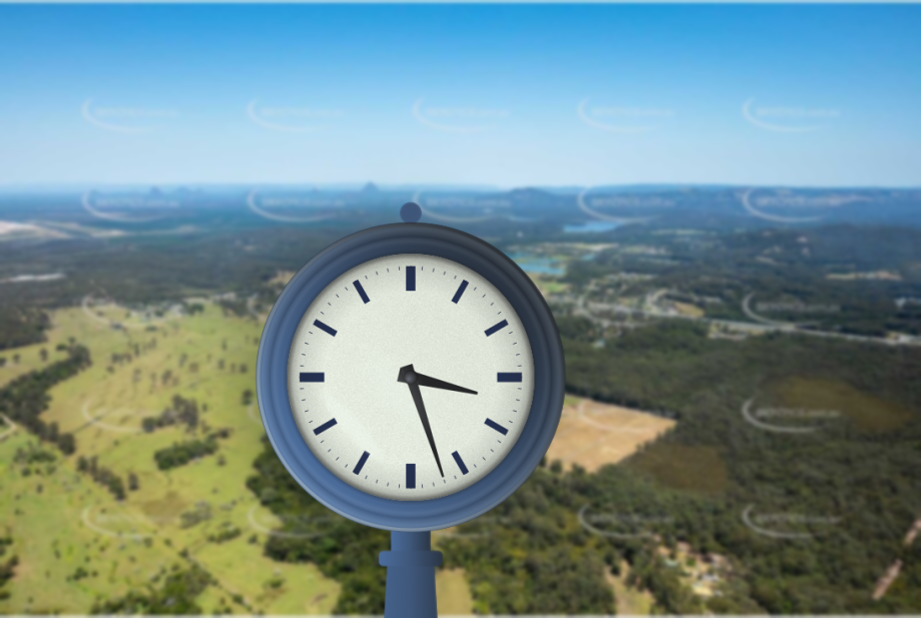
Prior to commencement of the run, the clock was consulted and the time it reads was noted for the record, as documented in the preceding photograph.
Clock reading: 3:27
